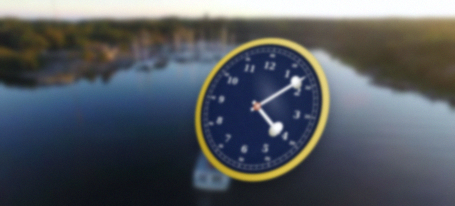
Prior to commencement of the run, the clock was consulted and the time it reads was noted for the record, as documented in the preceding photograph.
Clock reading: 4:08
